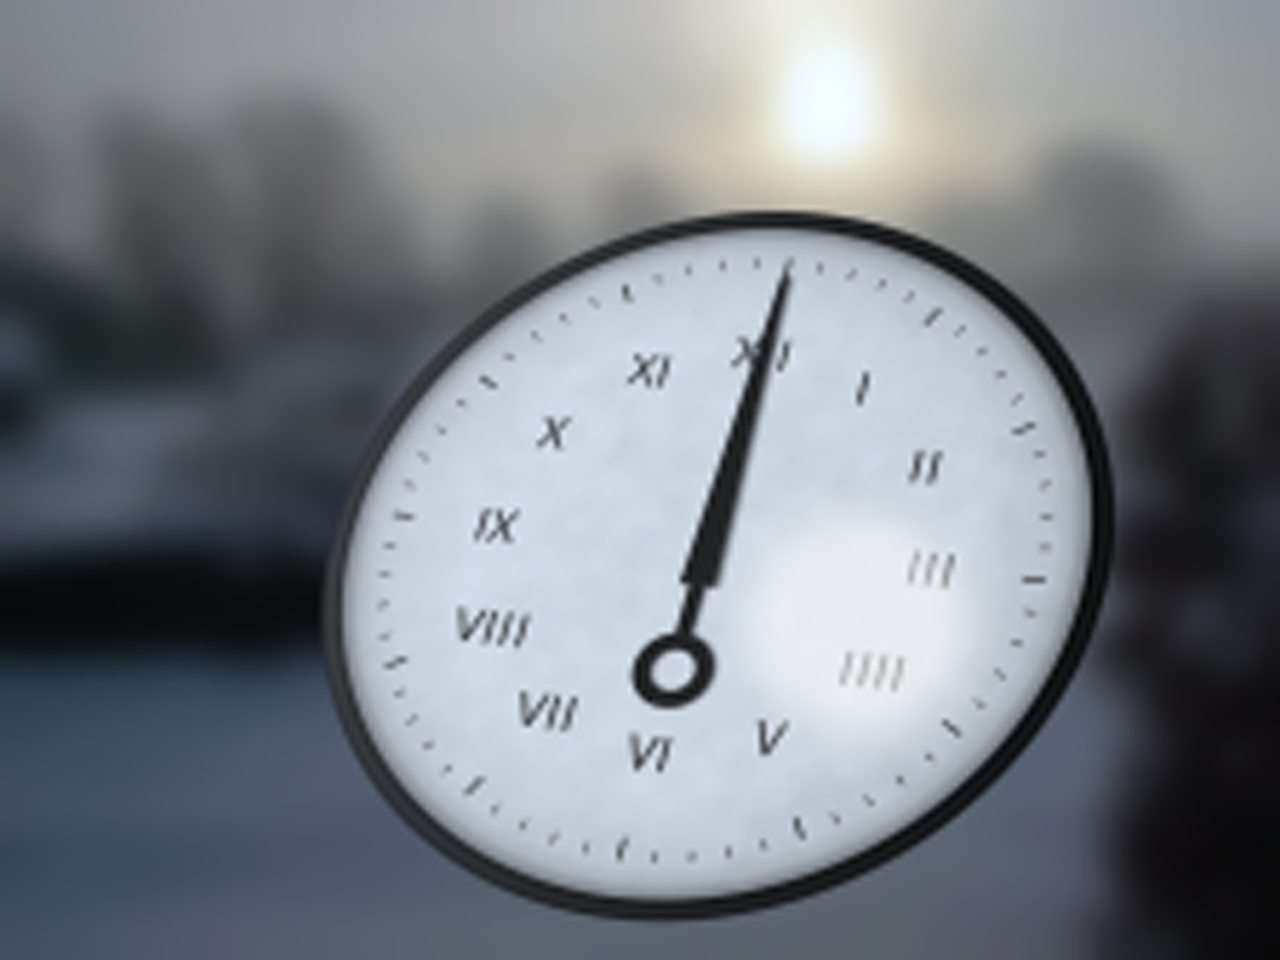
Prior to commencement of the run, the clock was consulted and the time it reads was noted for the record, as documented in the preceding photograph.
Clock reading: 6:00
